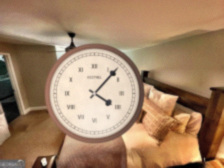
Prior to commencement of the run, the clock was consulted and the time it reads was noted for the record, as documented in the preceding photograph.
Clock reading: 4:07
